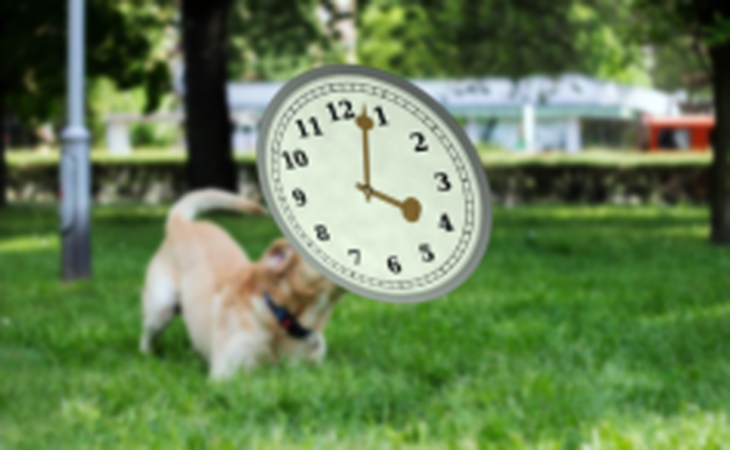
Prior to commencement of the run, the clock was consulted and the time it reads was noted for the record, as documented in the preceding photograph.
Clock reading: 4:03
